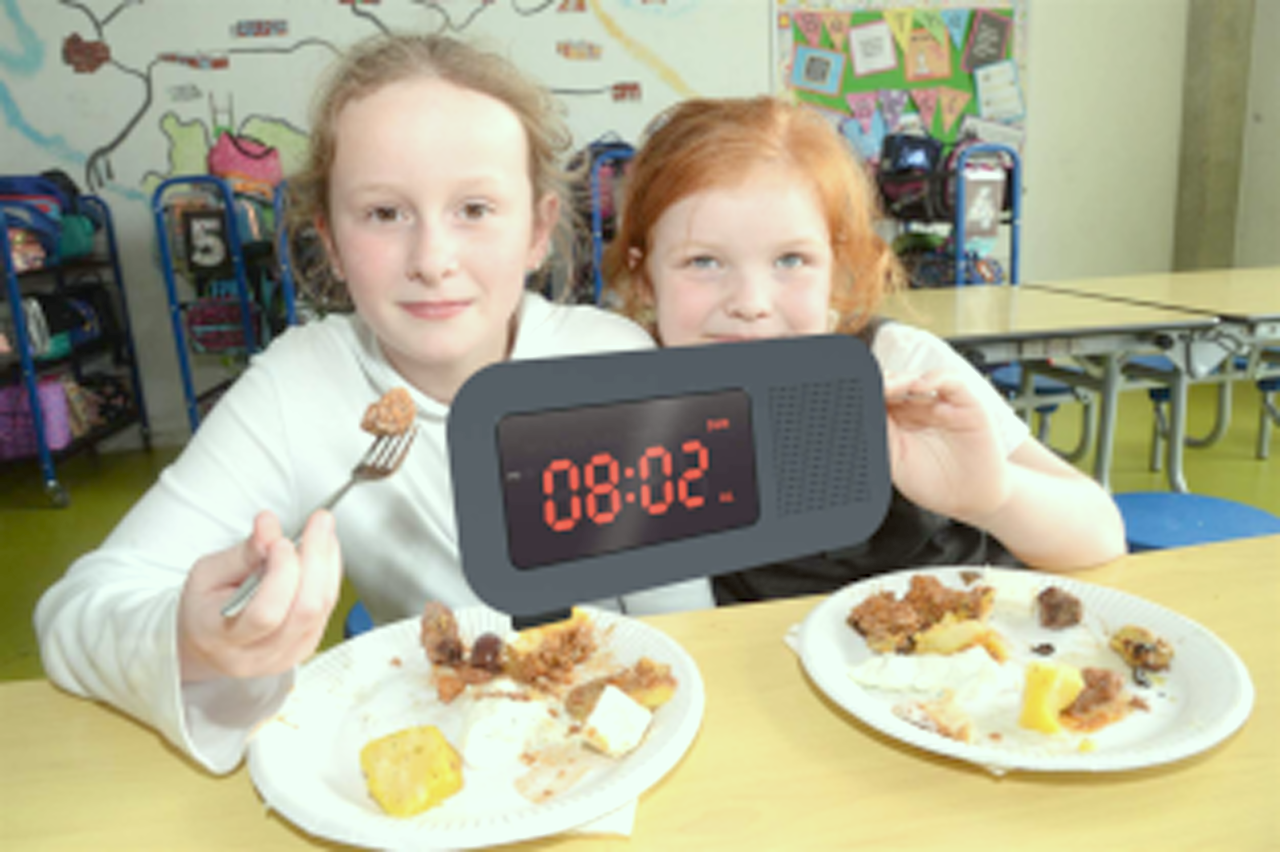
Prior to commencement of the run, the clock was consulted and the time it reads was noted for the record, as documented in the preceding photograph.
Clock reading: 8:02
